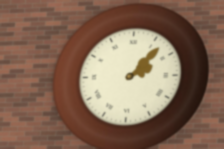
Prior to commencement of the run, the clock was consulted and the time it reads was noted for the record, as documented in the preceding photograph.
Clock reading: 2:07
